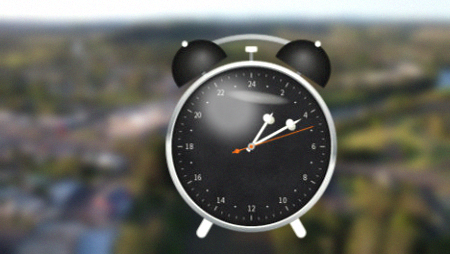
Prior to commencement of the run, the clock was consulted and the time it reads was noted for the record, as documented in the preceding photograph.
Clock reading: 2:10:12
